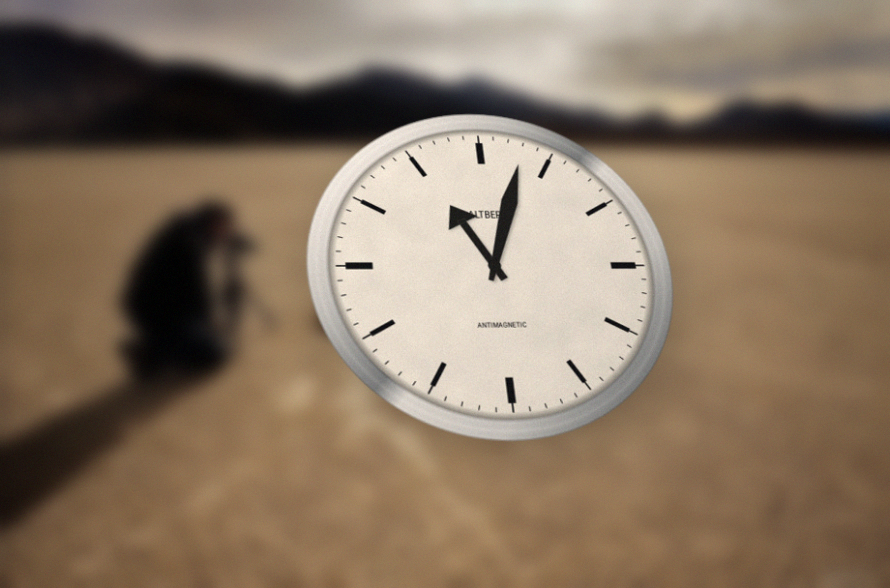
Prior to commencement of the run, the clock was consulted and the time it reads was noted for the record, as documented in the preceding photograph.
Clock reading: 11:03
